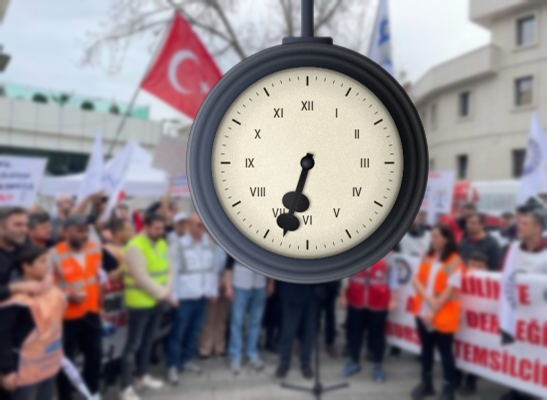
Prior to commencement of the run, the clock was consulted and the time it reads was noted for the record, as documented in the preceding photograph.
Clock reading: 6:33
